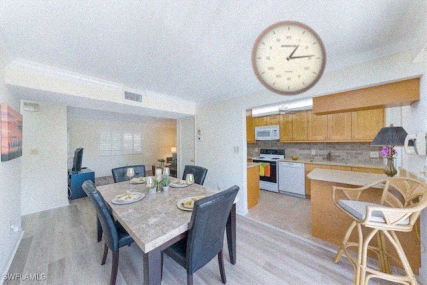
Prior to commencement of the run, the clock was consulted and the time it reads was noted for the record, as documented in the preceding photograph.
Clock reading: 1:14
